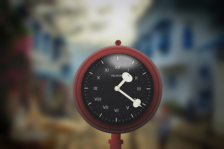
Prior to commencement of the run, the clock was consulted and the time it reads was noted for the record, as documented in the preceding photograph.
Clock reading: 1:21
